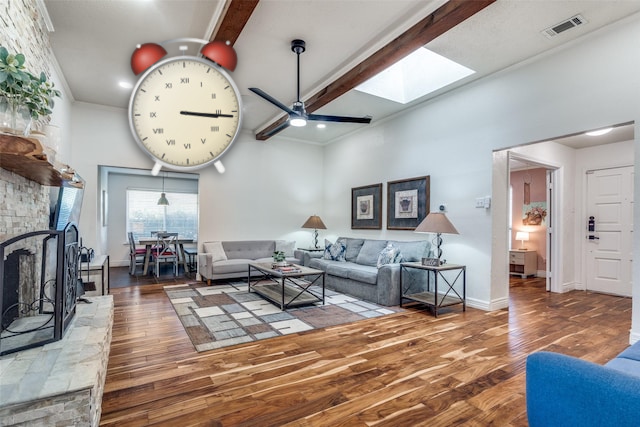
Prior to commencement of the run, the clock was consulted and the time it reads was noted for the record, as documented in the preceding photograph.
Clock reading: 3:16
